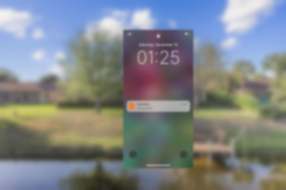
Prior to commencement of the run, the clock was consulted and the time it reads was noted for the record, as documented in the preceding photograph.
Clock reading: 1:25
